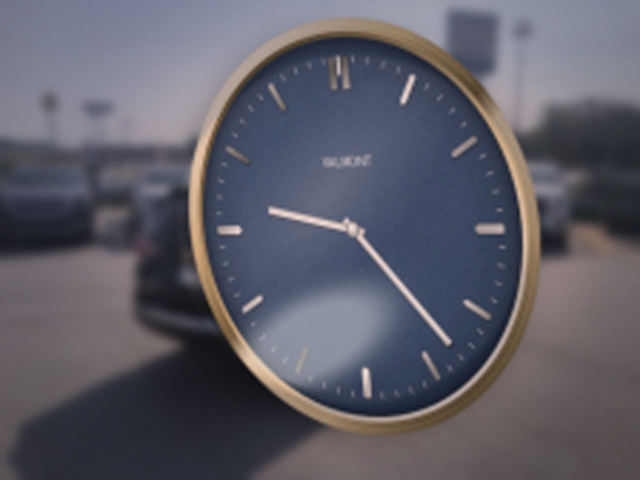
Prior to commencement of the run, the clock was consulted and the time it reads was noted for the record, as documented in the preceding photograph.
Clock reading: 9:23
